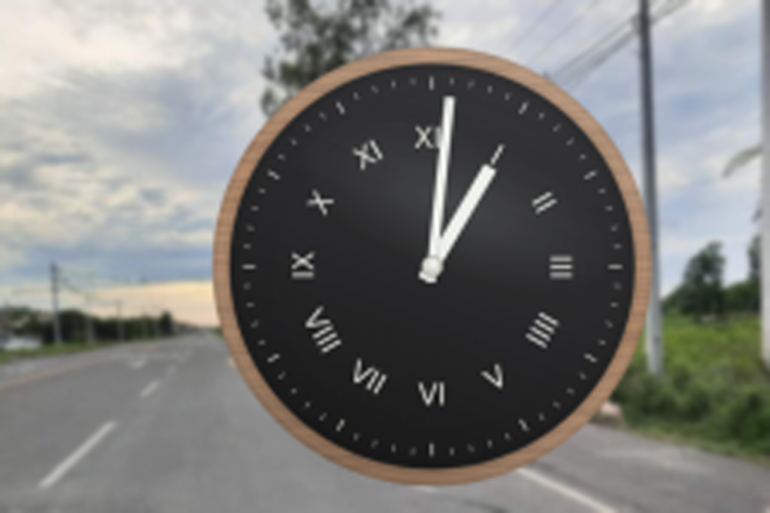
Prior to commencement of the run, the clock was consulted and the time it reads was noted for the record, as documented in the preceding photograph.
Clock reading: 1:01
